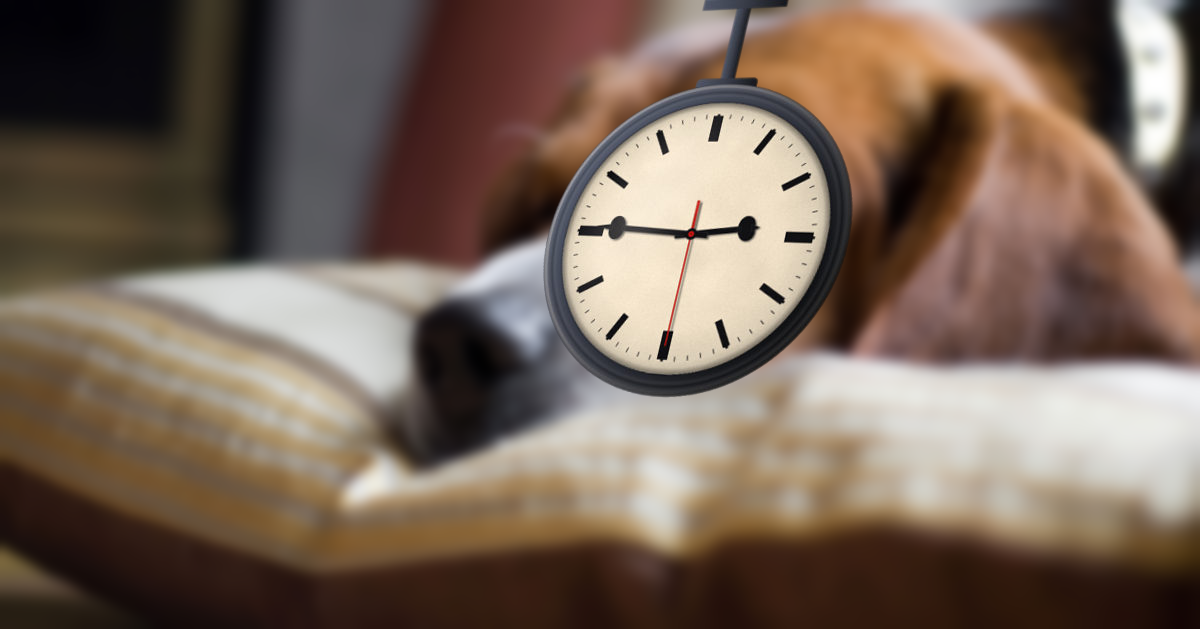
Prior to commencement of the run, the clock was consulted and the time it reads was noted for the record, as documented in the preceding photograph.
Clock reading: 2:45:30
